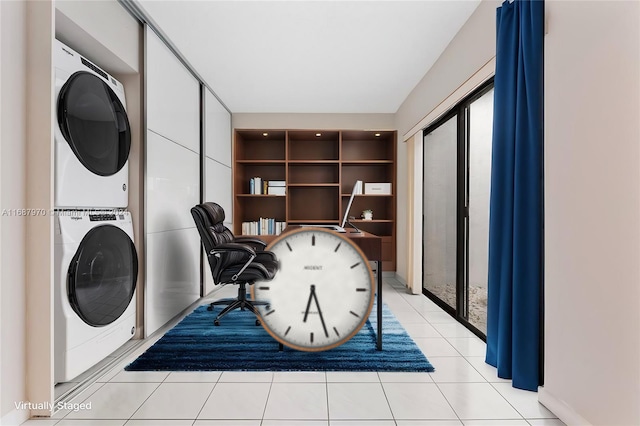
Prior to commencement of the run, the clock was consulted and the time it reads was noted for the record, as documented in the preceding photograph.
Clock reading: 6:27
